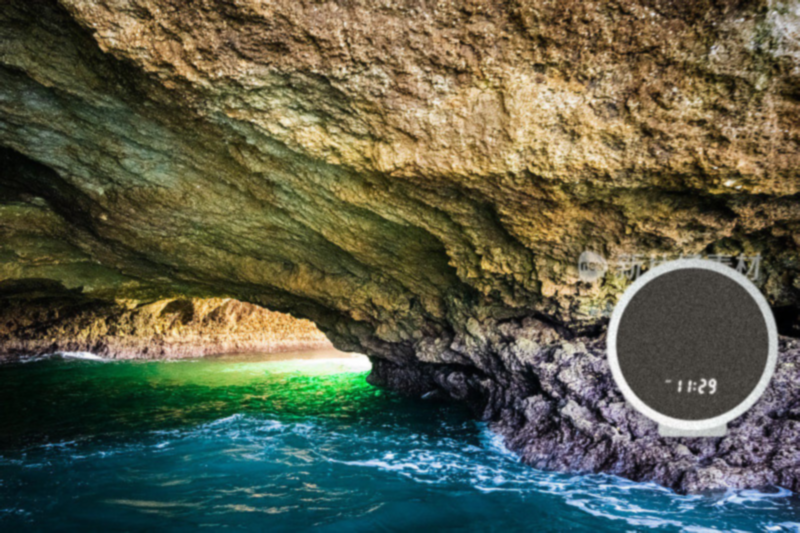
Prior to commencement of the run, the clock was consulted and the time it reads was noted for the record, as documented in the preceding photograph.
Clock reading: 11:29
